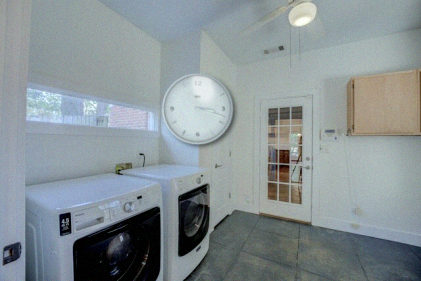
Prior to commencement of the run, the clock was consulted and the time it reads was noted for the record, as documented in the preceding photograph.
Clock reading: 3:18
